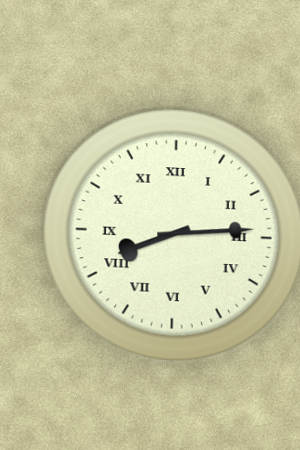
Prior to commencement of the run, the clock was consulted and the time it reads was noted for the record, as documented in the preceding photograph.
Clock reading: 8:14
